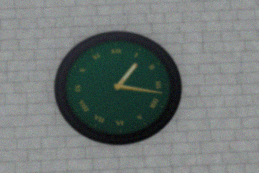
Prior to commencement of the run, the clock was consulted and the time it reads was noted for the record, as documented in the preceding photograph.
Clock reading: 1:17
